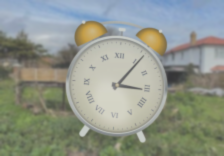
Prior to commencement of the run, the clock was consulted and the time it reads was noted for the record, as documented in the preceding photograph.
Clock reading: 3:06
